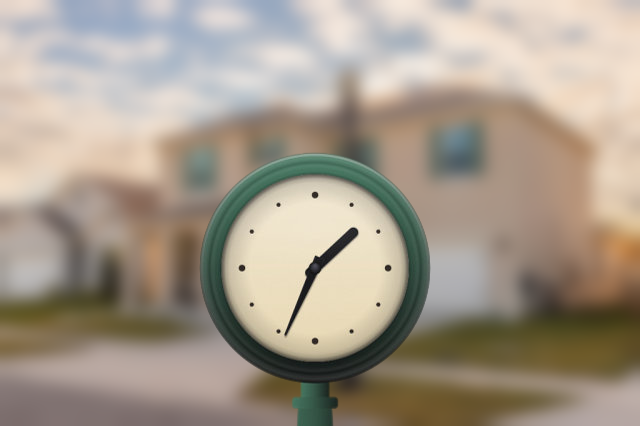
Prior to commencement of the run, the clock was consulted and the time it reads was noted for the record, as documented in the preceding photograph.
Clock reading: 1:34
